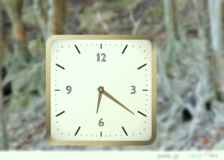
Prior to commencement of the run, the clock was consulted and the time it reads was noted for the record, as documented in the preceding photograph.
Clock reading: 6:21
